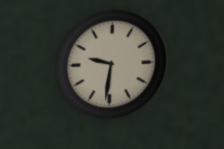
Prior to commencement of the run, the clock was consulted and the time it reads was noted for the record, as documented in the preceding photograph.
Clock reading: 9:31
